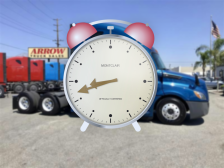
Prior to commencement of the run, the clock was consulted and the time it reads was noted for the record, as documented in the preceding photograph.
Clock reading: 8:42
